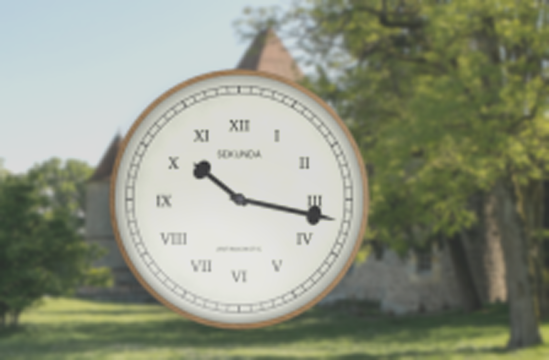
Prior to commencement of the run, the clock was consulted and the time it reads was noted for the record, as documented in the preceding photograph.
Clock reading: 10:17
